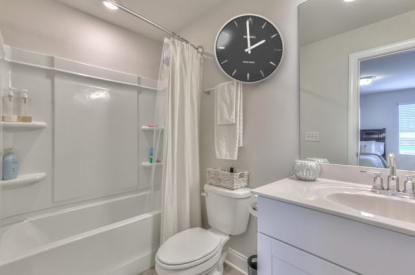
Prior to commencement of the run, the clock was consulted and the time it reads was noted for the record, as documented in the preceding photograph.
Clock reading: 1:59
